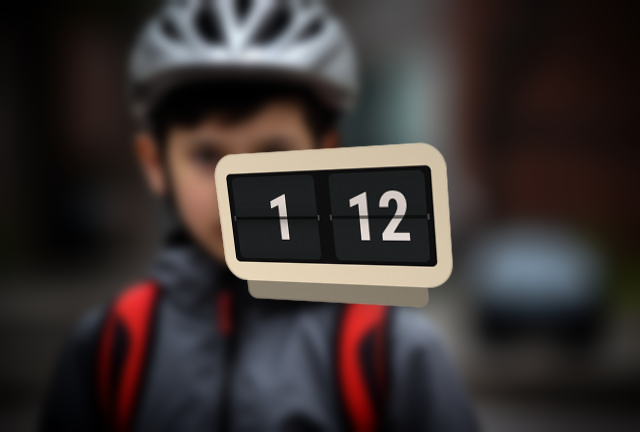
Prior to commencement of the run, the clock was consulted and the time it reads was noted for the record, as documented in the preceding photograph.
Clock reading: 1:12
